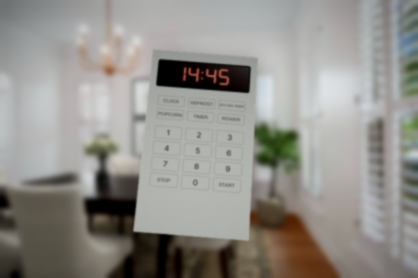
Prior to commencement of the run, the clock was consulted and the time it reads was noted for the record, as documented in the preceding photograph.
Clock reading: 14:45
